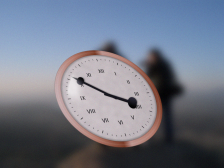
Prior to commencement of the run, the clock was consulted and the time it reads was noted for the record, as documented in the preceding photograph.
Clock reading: 3:51
